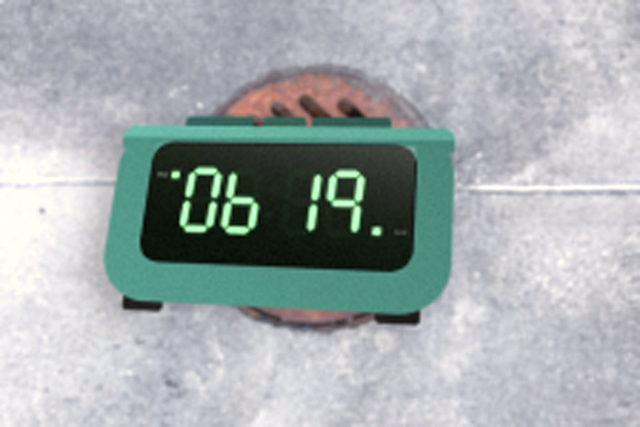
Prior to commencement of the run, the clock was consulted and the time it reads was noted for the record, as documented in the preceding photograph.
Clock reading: 6:19
